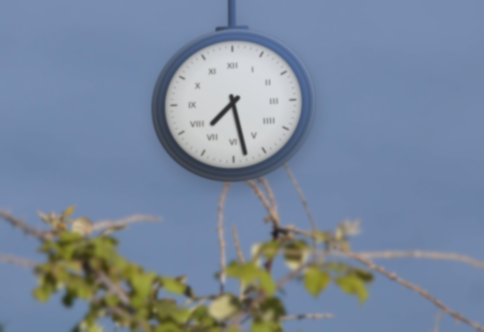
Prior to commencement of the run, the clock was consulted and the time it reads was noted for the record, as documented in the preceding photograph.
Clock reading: 7:28
